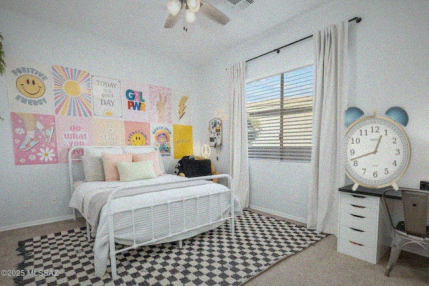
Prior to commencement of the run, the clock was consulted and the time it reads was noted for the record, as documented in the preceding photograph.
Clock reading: 12:42
